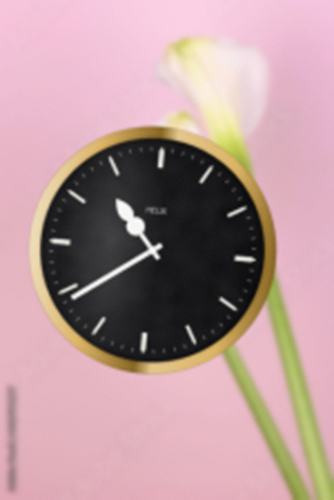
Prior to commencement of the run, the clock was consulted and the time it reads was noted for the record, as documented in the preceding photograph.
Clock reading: 10:39
